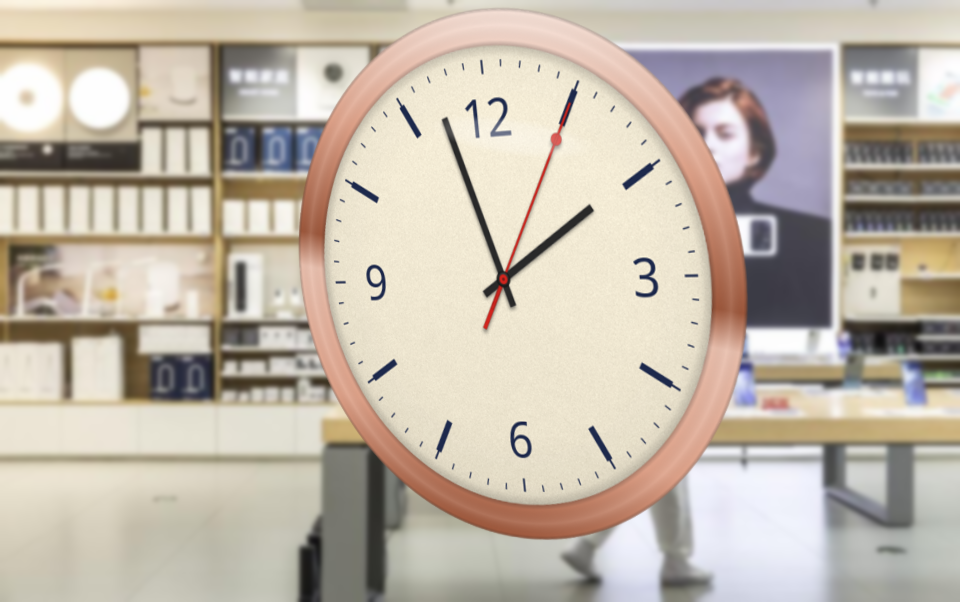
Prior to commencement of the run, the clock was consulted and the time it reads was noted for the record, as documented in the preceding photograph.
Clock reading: 1:57:05
